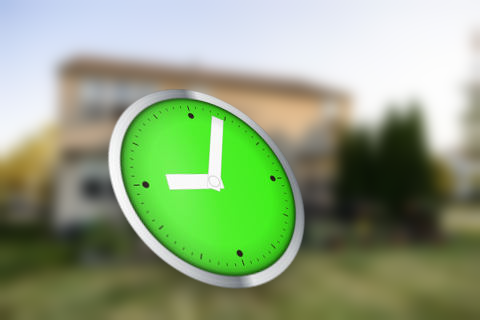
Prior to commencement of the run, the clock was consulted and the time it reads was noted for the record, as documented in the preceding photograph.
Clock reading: 9:04
